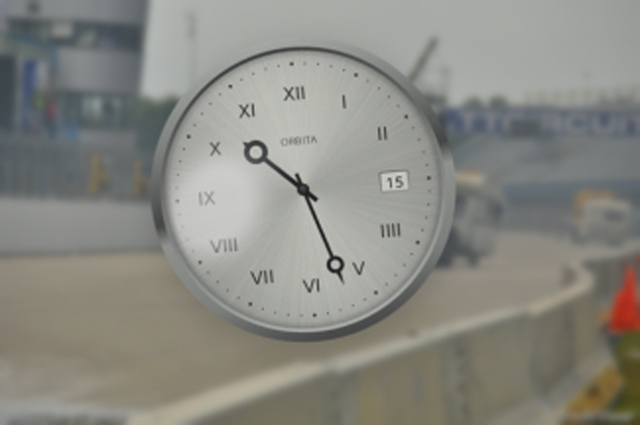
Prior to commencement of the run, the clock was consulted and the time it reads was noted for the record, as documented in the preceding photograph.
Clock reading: 10:27
